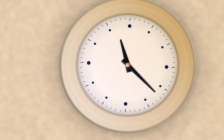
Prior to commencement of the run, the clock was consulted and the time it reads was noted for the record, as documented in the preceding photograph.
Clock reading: 11:22
